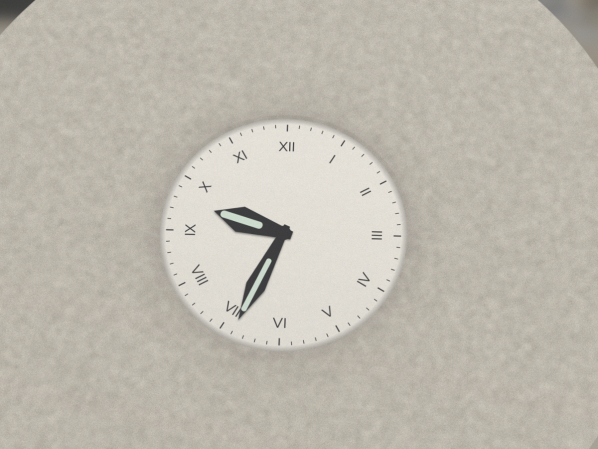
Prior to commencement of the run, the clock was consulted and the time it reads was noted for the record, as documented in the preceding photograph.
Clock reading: 9:34
